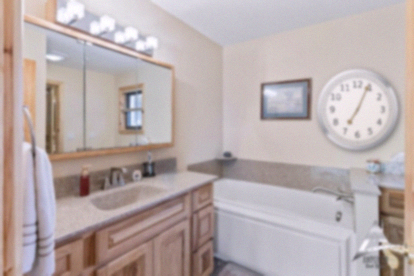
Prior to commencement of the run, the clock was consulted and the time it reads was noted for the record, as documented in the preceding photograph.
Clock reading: 7:04
